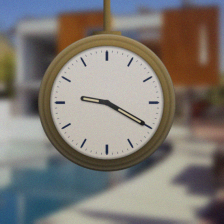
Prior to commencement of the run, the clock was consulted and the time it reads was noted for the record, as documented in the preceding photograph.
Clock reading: 9:20
